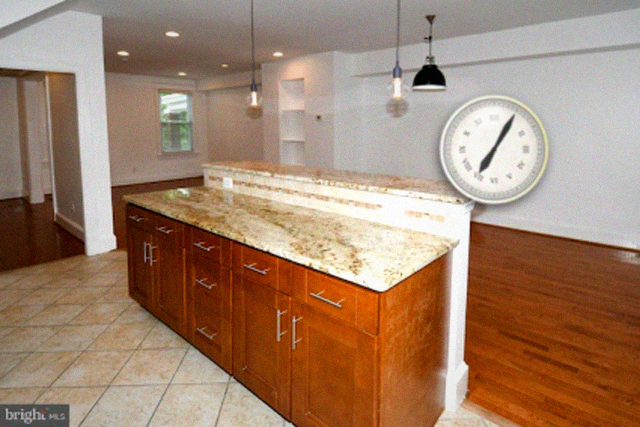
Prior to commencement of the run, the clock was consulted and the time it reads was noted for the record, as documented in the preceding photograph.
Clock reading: 7:05
